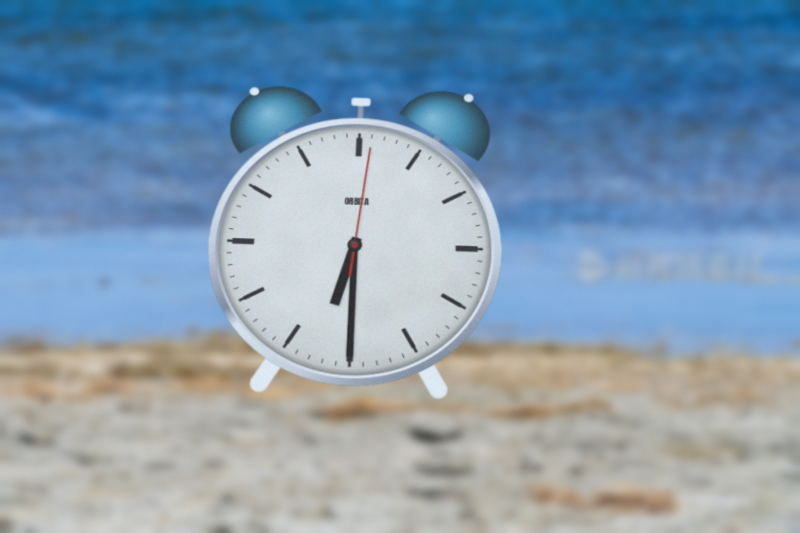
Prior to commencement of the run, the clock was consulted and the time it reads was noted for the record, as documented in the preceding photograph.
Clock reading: 6:30:01
